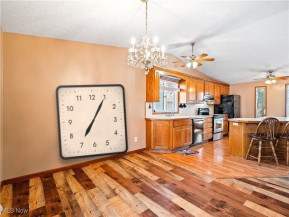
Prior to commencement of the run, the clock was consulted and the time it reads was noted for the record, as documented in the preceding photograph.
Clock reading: 7:05
